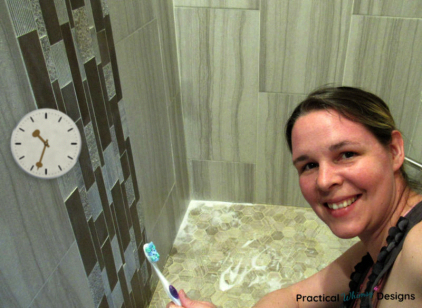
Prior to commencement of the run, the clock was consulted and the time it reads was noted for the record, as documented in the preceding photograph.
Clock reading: 10:33
